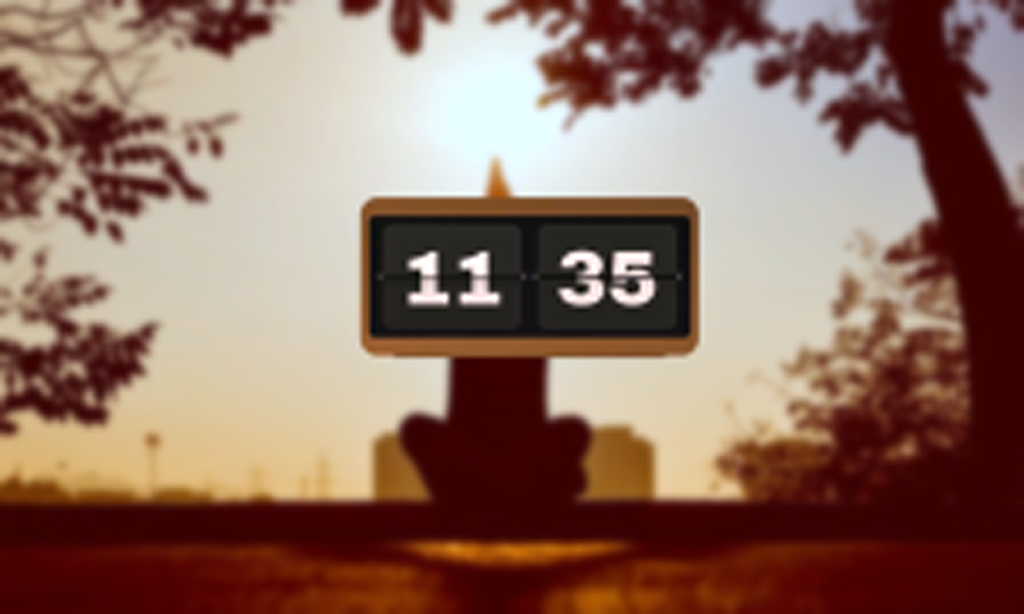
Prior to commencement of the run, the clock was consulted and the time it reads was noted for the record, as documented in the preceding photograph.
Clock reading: 11:35
